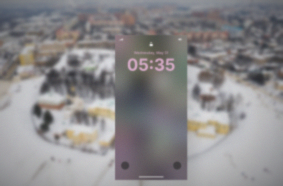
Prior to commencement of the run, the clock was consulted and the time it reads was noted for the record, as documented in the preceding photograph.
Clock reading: 5:35
